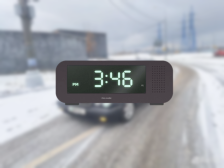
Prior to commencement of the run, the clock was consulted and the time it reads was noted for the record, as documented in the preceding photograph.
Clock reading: 3:46
